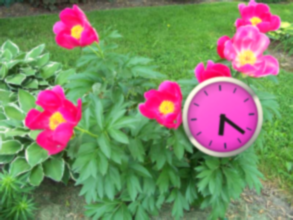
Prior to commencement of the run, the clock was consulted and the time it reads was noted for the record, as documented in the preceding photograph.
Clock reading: 6:22
